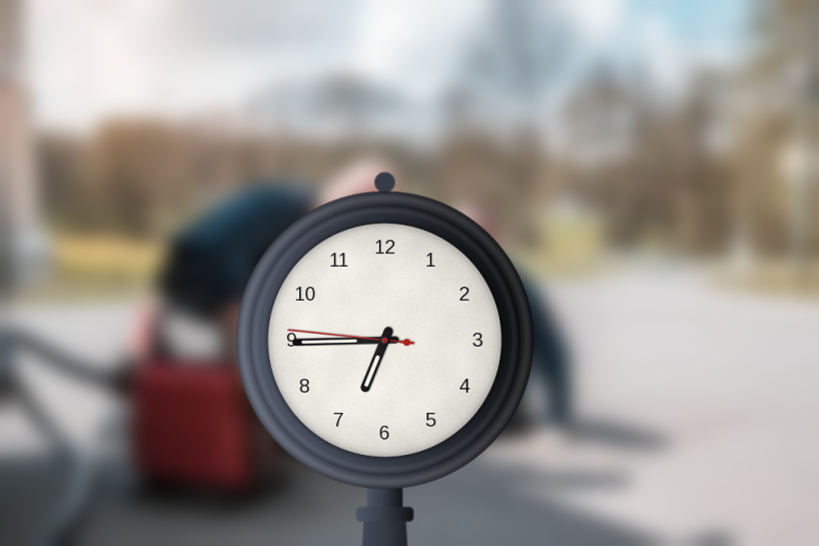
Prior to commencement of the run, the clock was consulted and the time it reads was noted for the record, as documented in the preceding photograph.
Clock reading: 6:44:46
